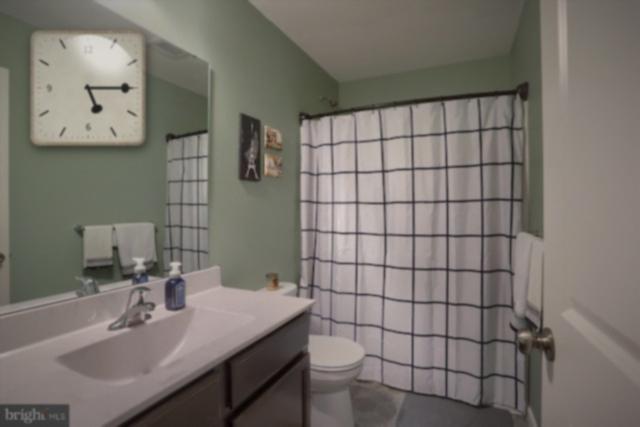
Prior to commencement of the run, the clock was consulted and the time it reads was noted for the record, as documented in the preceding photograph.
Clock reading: 5:15
